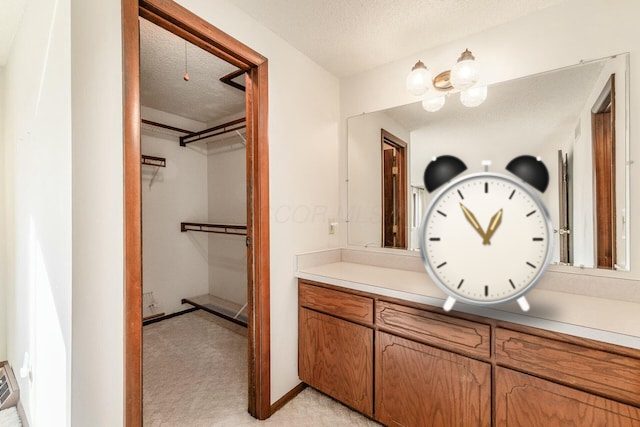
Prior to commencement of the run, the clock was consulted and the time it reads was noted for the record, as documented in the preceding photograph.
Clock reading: 12:54
